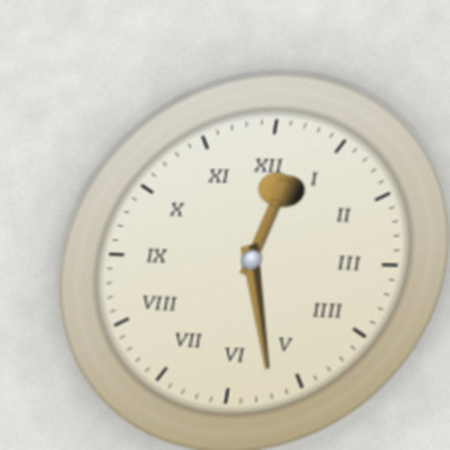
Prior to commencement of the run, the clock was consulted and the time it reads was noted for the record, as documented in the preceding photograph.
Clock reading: 12:27
